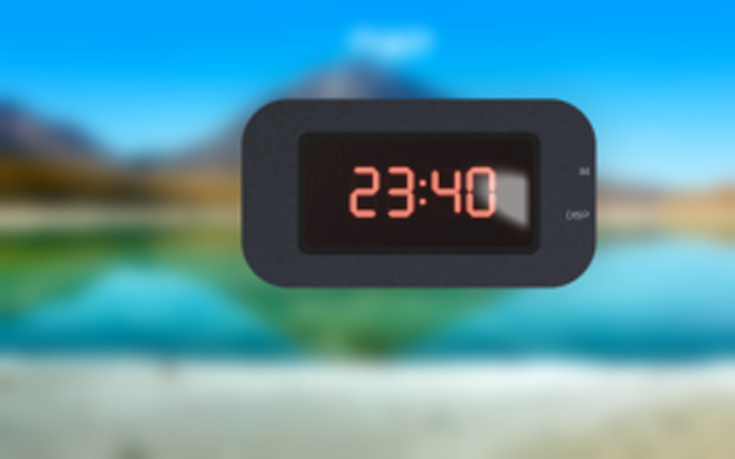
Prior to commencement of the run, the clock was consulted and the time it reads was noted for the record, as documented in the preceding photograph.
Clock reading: 23:40
